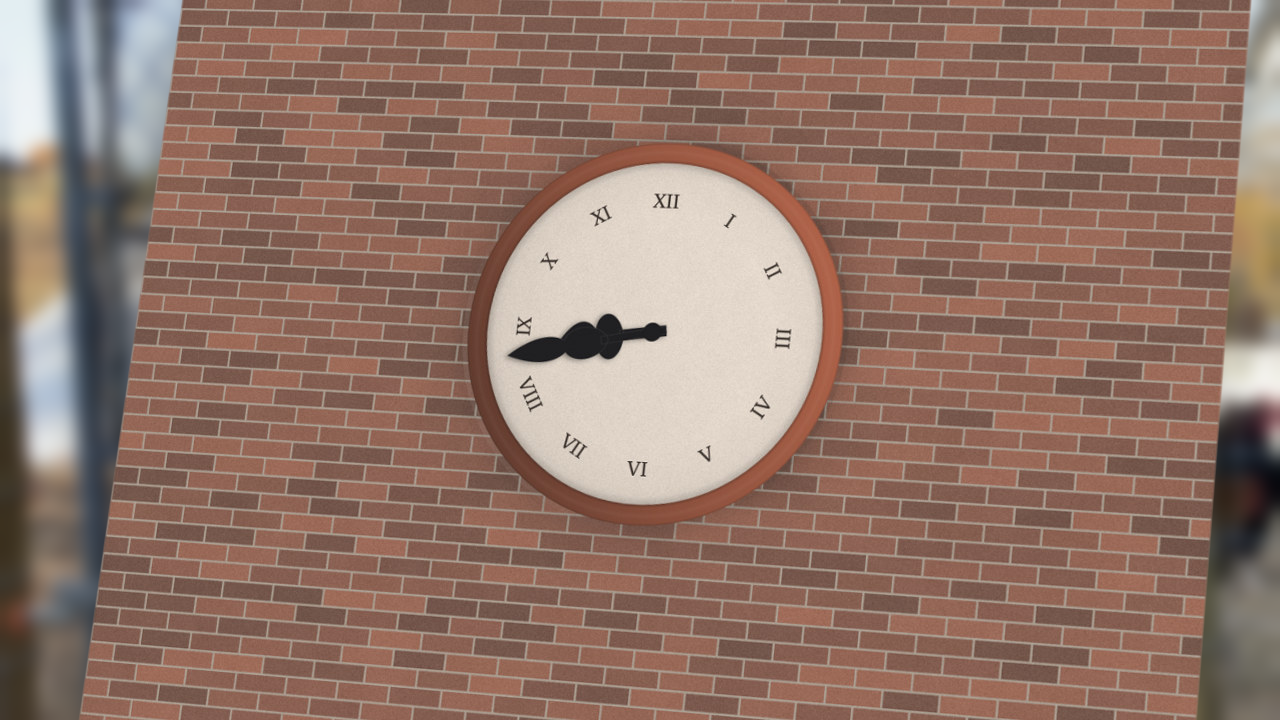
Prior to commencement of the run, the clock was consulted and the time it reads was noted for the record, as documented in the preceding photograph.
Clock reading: 8:43
